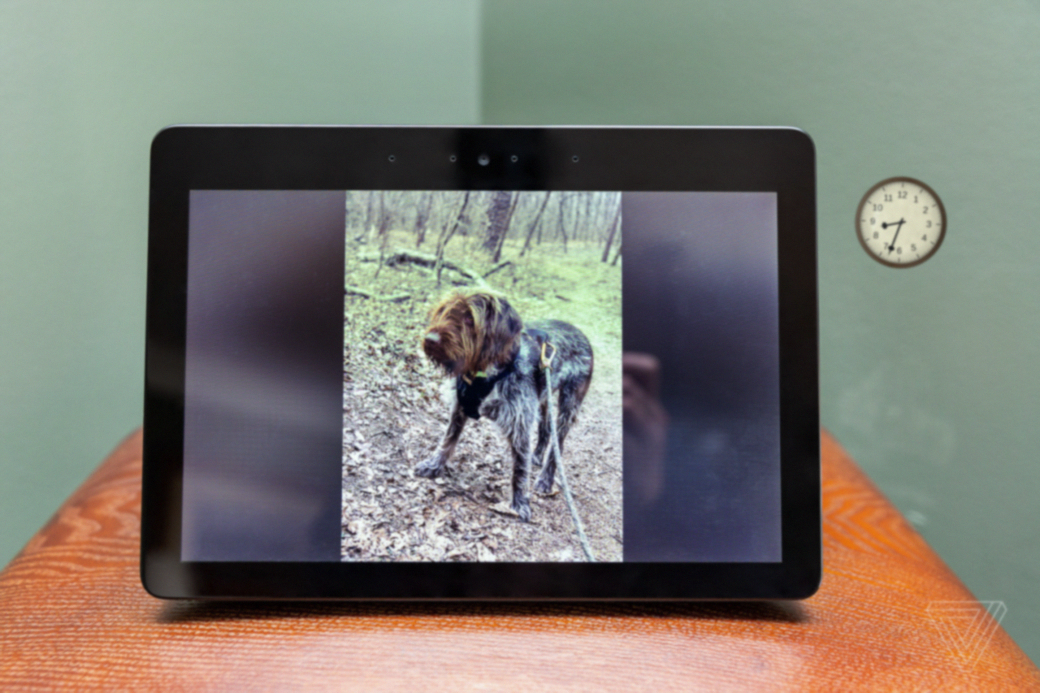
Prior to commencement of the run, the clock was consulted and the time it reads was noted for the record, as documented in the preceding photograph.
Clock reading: 8:33
